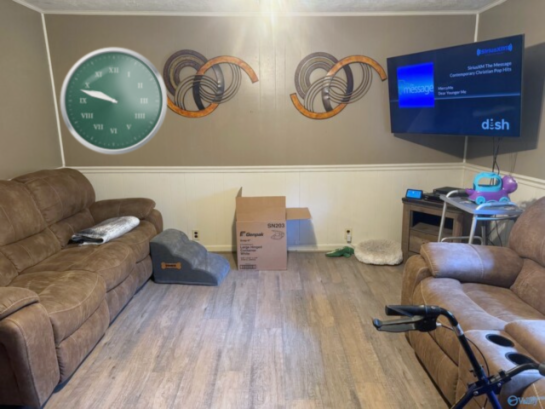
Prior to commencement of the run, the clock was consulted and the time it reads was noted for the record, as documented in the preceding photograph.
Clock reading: 9:48
